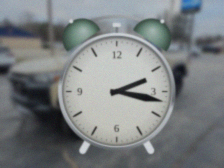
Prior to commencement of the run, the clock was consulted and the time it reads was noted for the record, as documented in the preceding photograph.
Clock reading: 2:17
